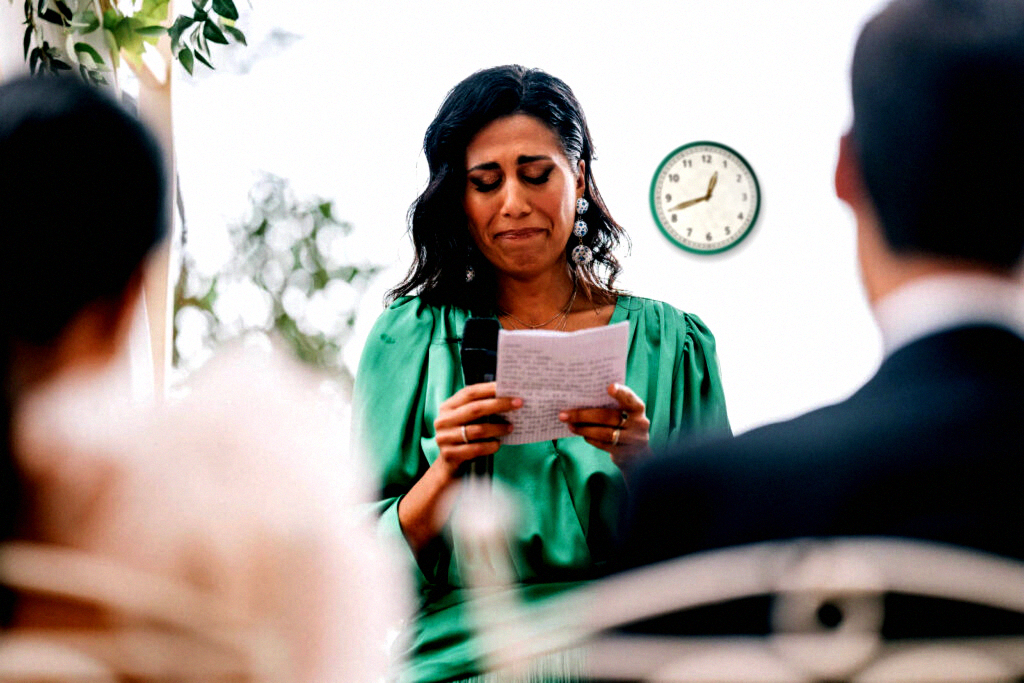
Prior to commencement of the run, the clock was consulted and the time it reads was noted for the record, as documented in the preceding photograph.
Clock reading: 12:42
